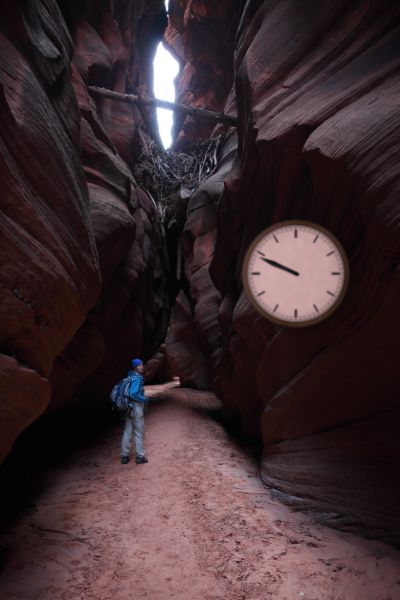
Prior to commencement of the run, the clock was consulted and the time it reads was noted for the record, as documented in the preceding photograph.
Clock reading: 9:49
